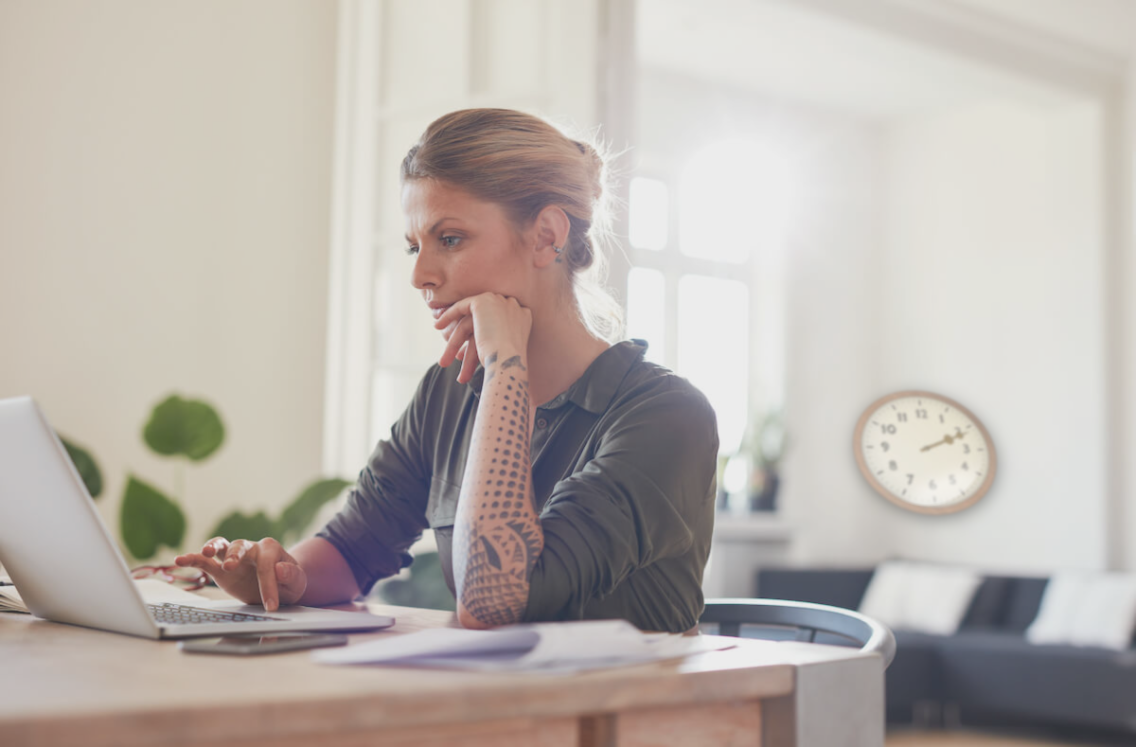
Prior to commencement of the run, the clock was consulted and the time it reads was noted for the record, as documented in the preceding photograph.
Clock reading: 2:11
